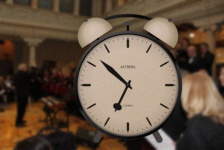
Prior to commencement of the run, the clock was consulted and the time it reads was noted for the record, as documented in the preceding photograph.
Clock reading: 6:52
